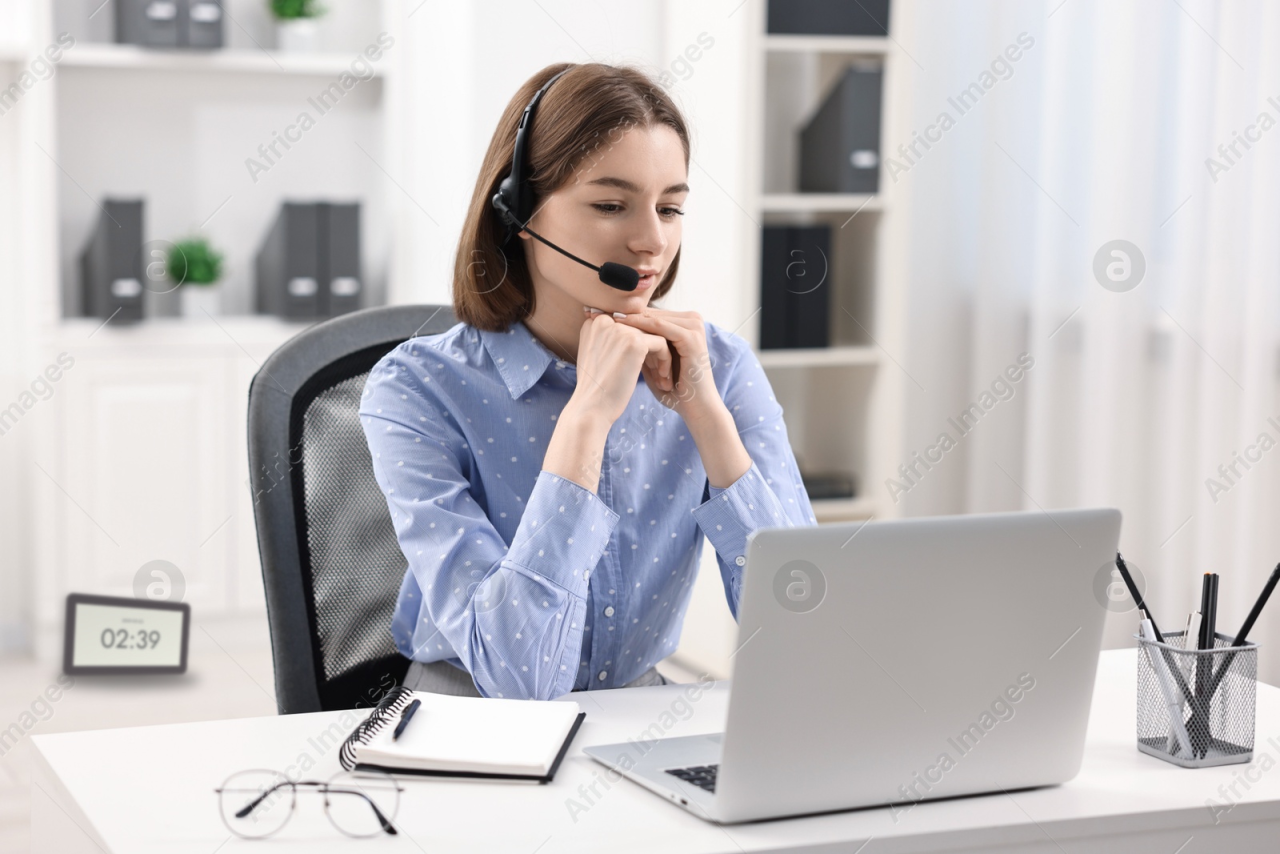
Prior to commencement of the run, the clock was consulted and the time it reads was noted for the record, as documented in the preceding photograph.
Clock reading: 2:39
